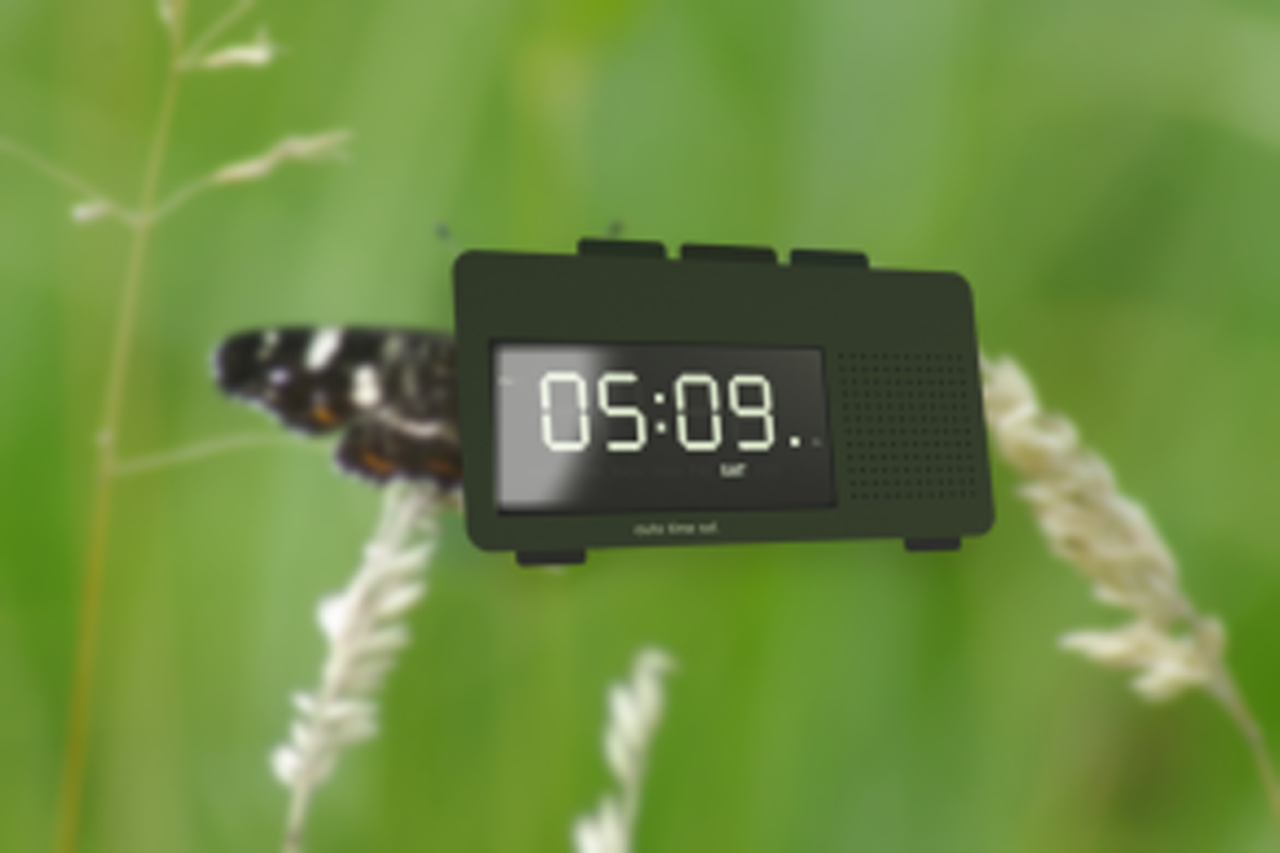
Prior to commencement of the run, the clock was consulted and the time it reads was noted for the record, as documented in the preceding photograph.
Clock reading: 5:09
